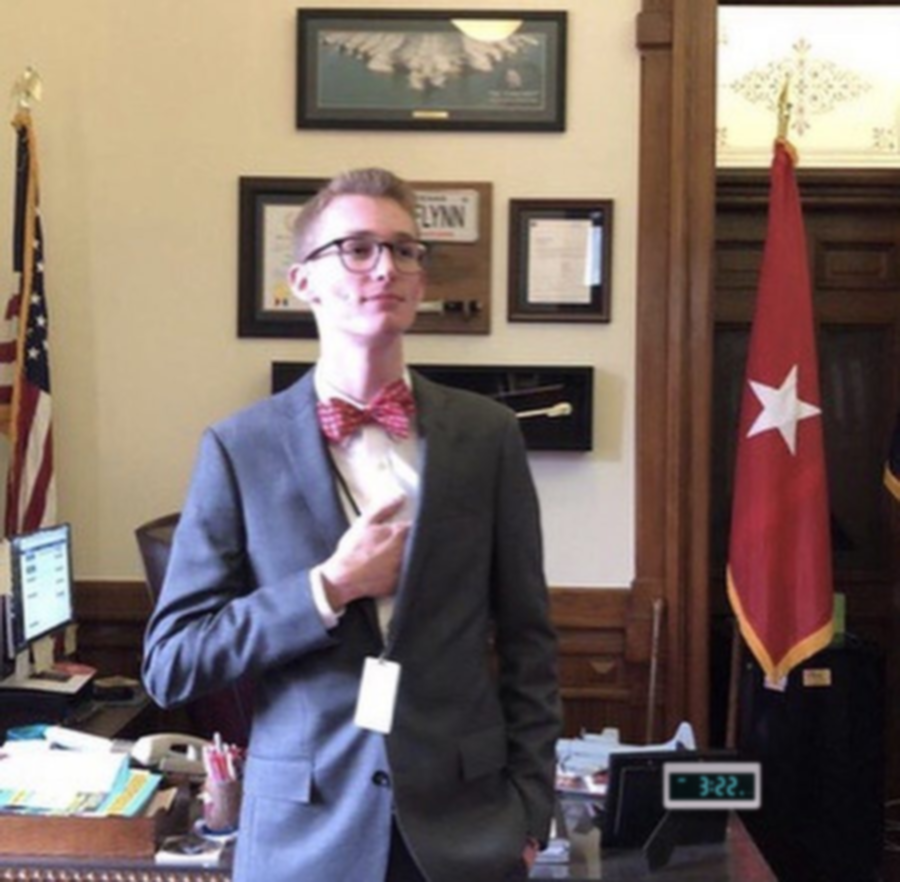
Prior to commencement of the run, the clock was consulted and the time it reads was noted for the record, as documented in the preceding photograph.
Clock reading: 3:22
